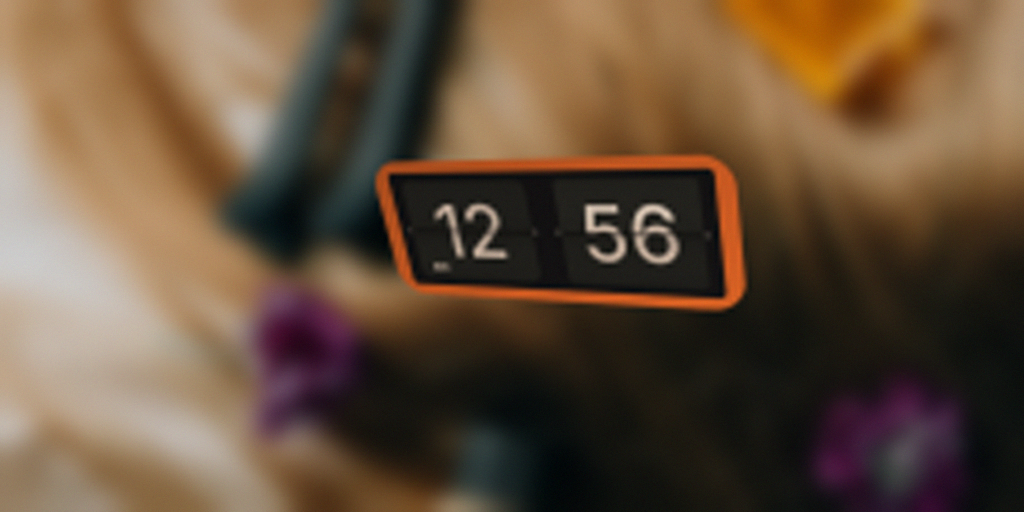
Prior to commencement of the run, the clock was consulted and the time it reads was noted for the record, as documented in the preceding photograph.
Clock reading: 12:56
